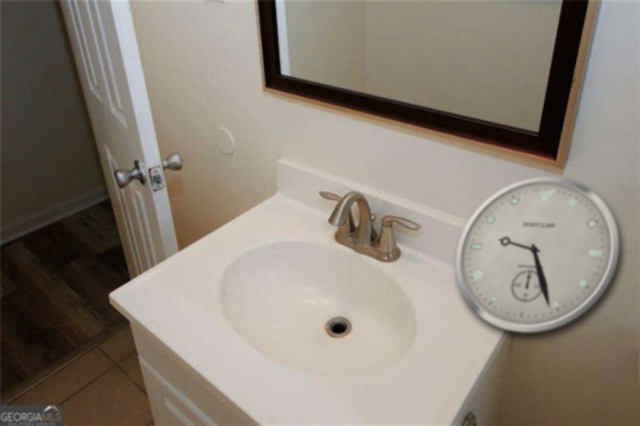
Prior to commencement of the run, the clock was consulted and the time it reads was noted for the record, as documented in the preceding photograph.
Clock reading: 9:26
